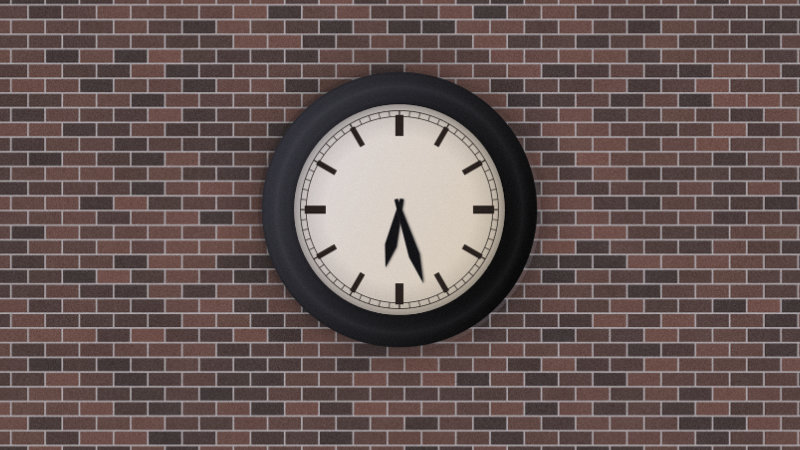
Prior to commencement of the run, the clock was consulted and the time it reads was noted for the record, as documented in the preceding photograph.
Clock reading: 6:27
